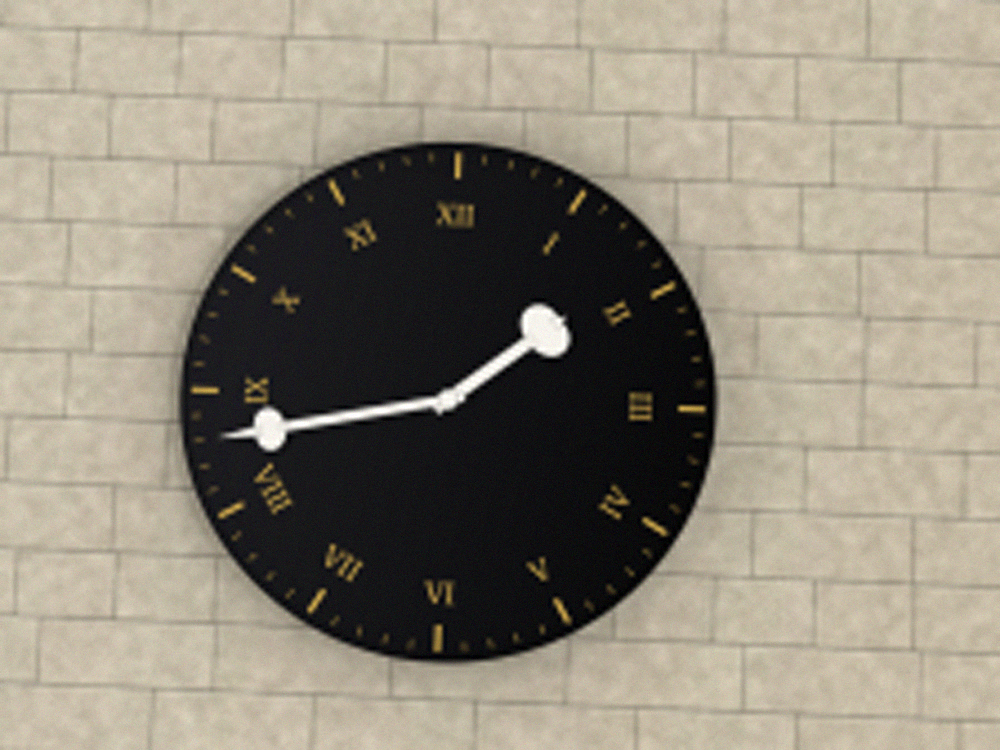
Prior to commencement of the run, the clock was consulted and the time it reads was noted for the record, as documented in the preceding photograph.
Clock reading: 1:43
